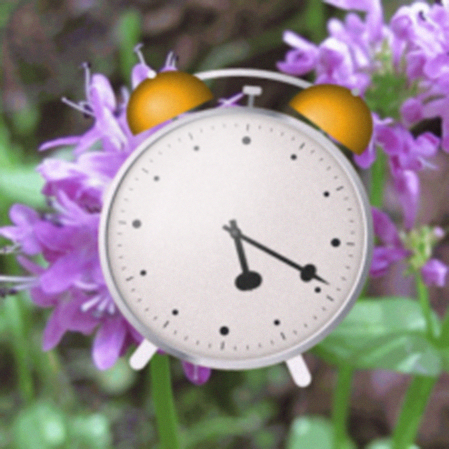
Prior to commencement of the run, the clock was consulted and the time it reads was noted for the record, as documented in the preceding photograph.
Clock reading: 5:19
